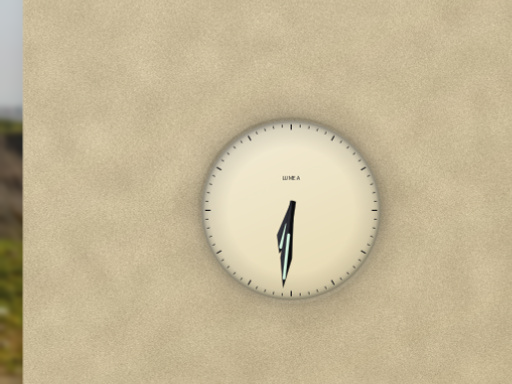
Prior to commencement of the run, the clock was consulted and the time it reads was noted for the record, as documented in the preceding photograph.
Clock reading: 6:31
